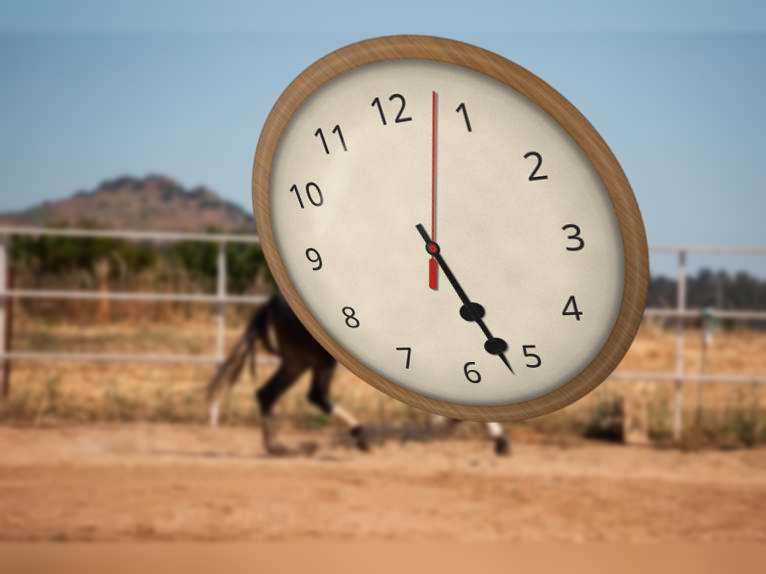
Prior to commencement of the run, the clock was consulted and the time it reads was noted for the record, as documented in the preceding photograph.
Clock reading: 5:27:03
